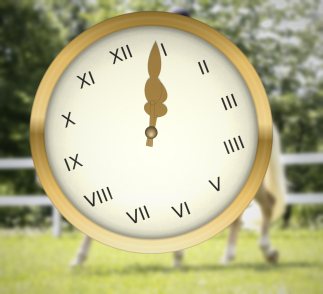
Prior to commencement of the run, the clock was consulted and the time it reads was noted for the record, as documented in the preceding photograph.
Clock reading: 1:04
